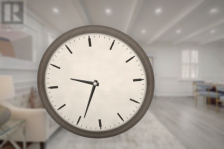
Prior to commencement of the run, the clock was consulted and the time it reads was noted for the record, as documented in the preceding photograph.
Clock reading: 9:34
